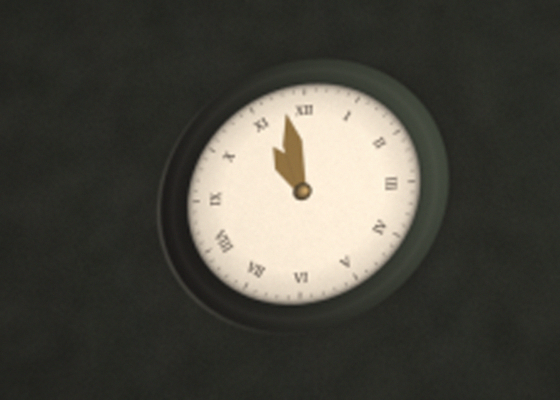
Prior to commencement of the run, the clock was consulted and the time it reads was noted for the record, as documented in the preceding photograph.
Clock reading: 10:58
